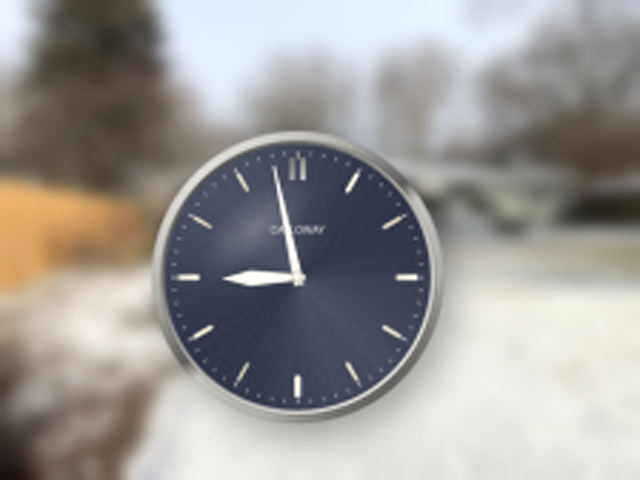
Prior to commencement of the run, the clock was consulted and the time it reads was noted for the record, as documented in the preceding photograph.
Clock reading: 8:58
